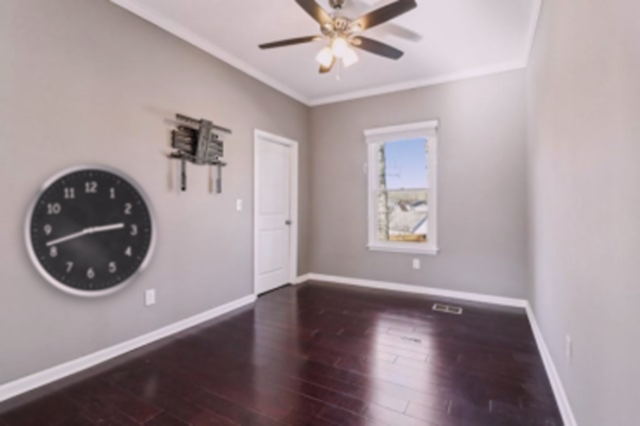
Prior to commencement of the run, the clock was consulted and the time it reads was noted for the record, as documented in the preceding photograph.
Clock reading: 2:42
